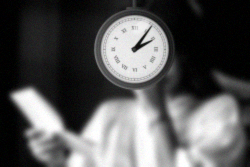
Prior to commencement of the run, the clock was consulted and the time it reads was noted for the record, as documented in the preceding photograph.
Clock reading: 2:06
